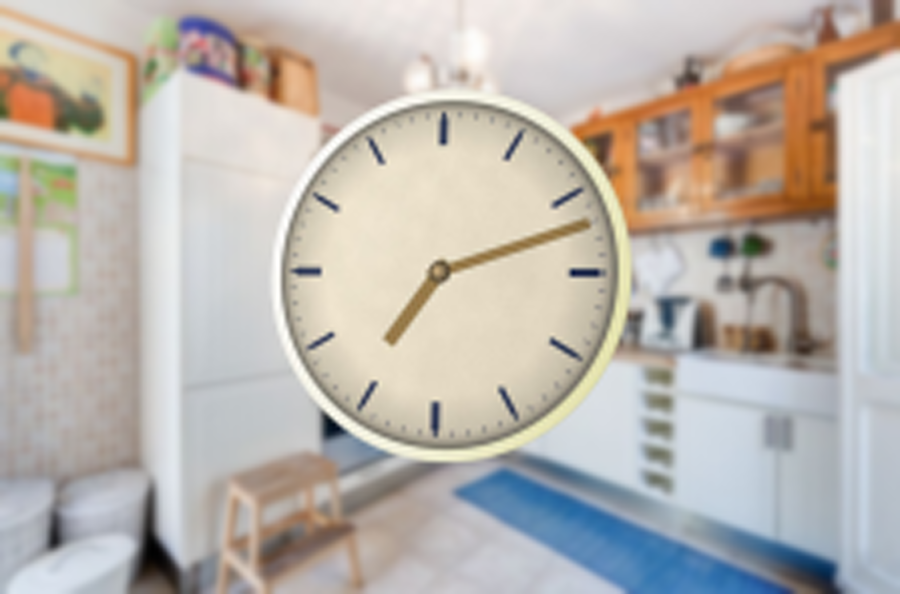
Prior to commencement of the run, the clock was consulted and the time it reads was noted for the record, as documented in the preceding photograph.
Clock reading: 7:12
